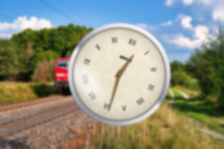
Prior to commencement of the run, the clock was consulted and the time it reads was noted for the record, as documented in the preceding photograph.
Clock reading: 12:29
